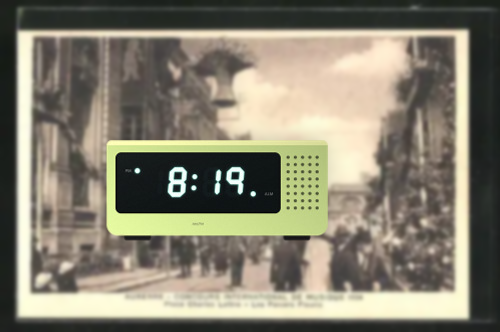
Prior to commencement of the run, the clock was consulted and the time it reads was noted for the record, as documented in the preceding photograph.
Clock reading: 8:19
